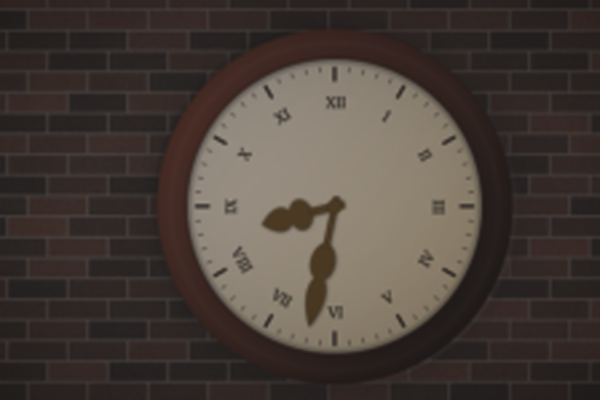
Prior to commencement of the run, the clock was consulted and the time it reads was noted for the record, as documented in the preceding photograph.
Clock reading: 8:32
